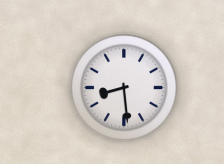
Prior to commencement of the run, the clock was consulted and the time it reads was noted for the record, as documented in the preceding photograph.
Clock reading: 8:29
